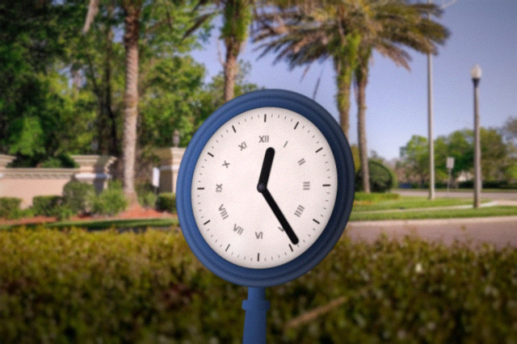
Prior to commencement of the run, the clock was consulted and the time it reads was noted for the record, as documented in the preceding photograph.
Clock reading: 12:24
